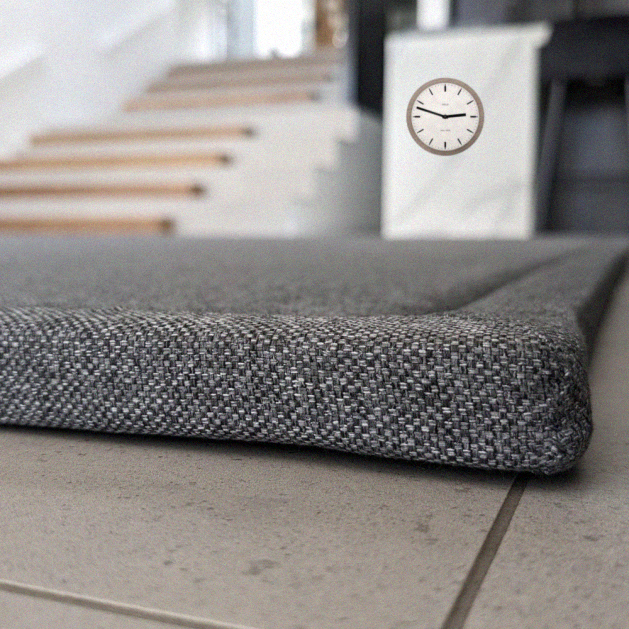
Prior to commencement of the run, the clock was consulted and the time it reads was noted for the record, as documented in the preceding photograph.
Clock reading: 2:48
